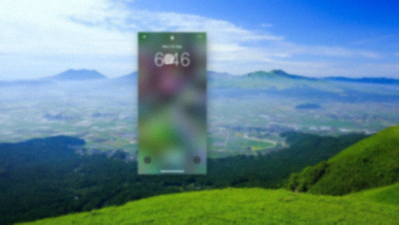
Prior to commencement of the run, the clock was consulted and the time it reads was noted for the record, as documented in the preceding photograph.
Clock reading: 6:46
